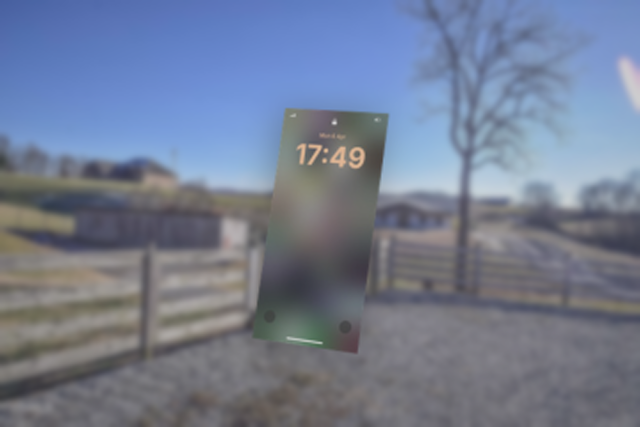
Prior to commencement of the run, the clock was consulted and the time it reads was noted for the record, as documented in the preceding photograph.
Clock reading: 17:49
